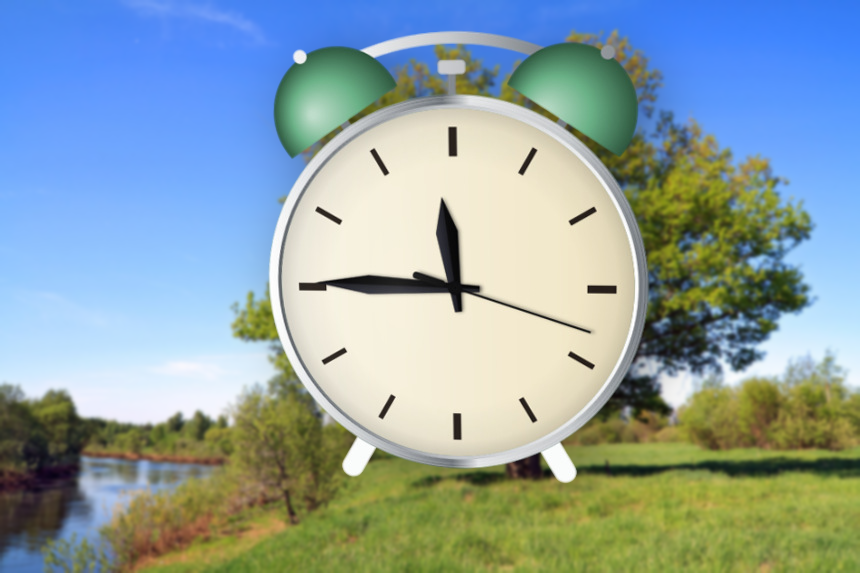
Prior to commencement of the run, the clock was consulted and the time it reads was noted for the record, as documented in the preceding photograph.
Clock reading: 11:45:18
